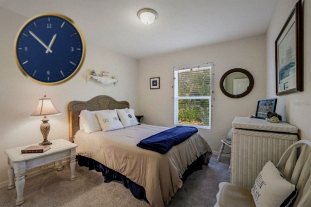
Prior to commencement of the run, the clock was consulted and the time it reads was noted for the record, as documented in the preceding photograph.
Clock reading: 12:52
